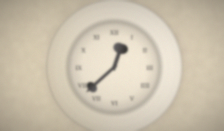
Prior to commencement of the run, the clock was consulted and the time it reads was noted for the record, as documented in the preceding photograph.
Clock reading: 12:38
